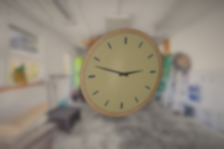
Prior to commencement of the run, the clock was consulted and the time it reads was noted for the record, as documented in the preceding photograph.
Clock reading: 2:48
